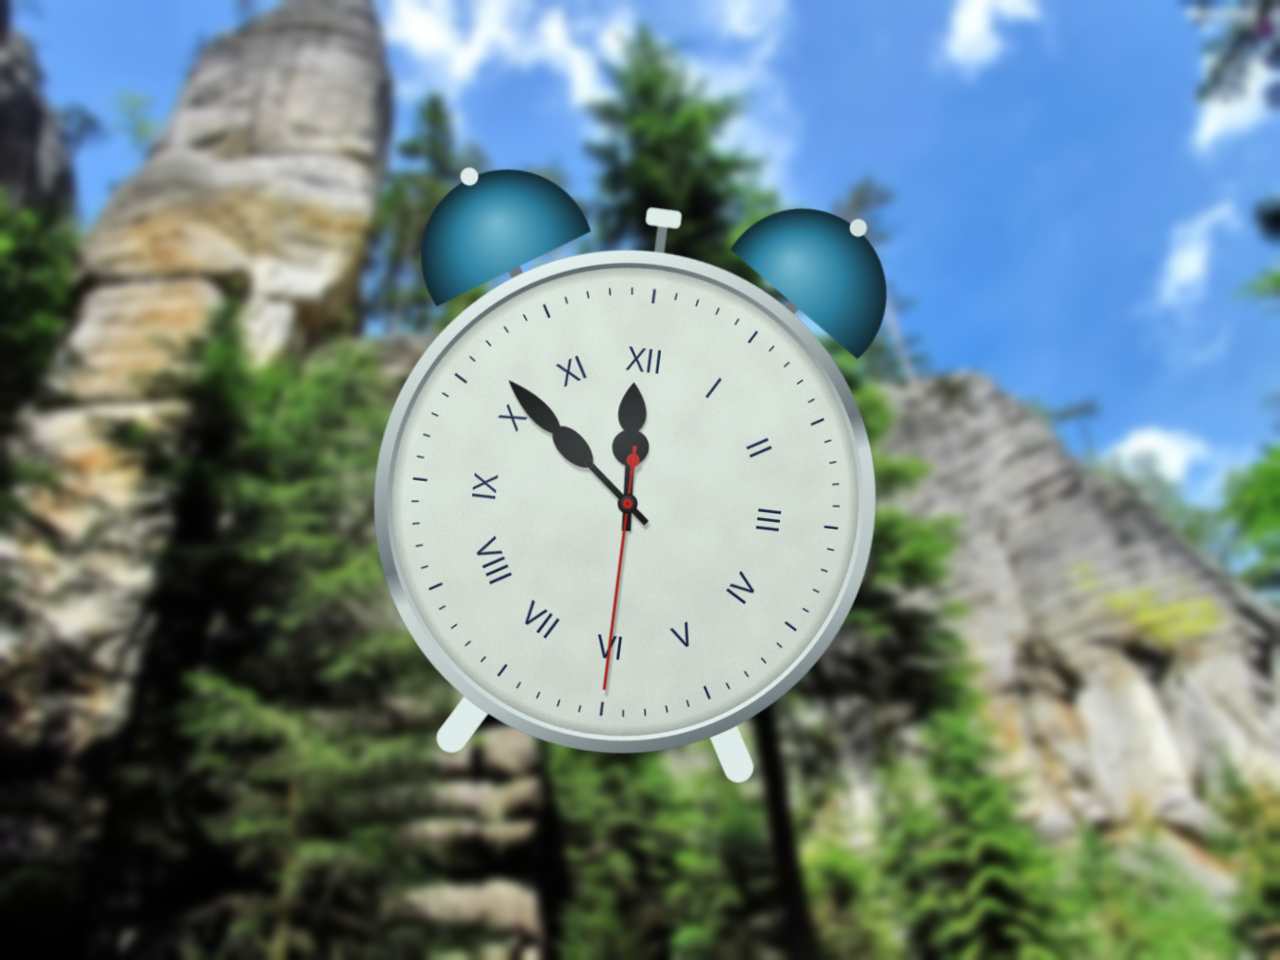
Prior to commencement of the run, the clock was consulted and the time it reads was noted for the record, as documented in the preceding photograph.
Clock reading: 11:51:30
